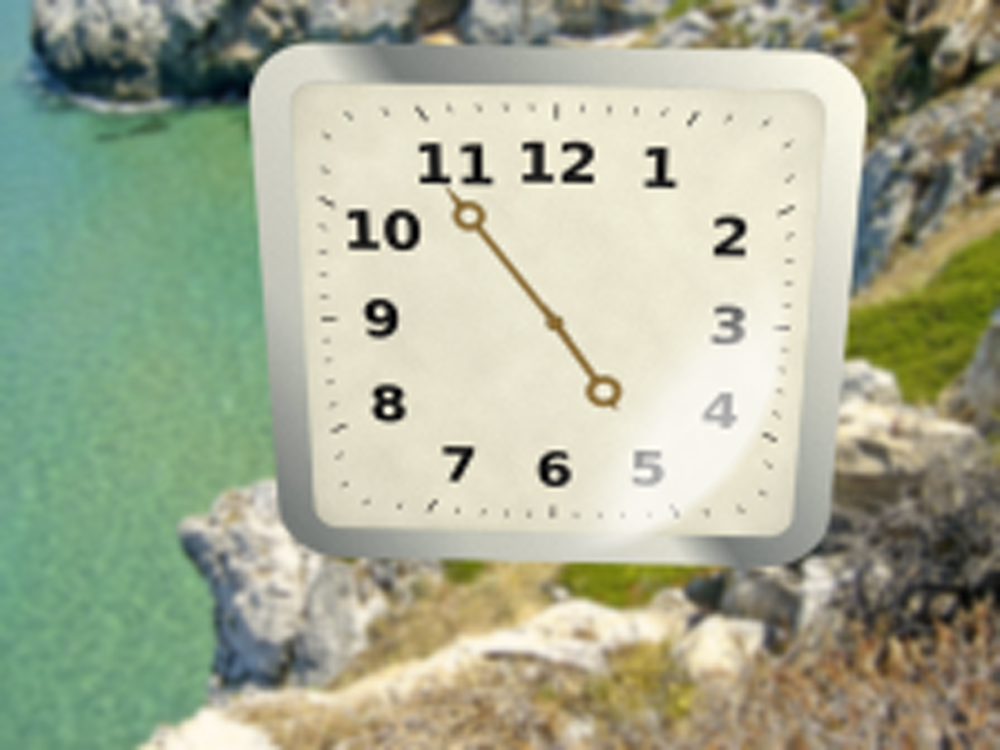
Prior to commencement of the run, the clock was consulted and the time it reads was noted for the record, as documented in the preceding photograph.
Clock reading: 4:54
